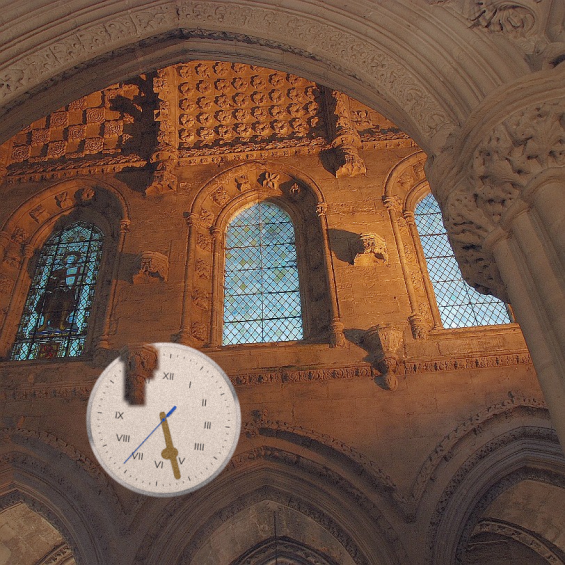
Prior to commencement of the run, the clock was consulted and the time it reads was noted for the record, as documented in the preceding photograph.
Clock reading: 5:26:36
